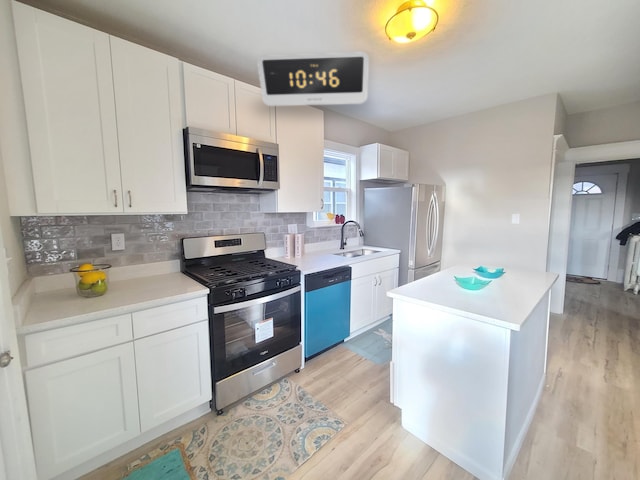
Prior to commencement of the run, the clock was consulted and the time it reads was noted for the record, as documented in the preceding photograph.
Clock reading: 10:46
